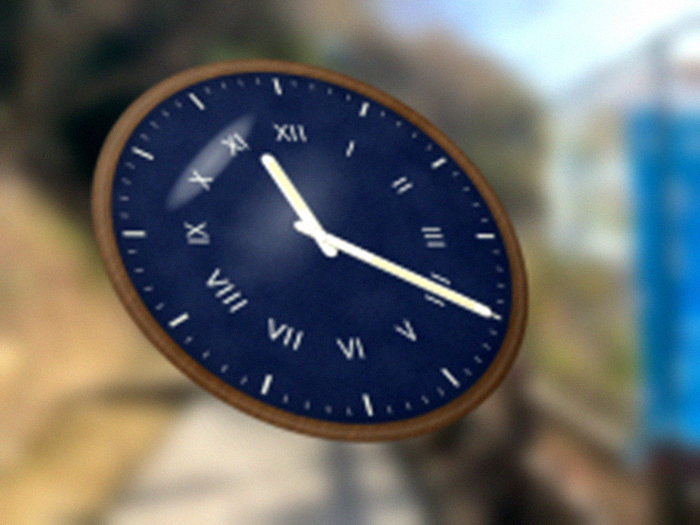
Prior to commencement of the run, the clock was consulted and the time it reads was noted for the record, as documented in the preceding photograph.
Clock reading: 11:20
